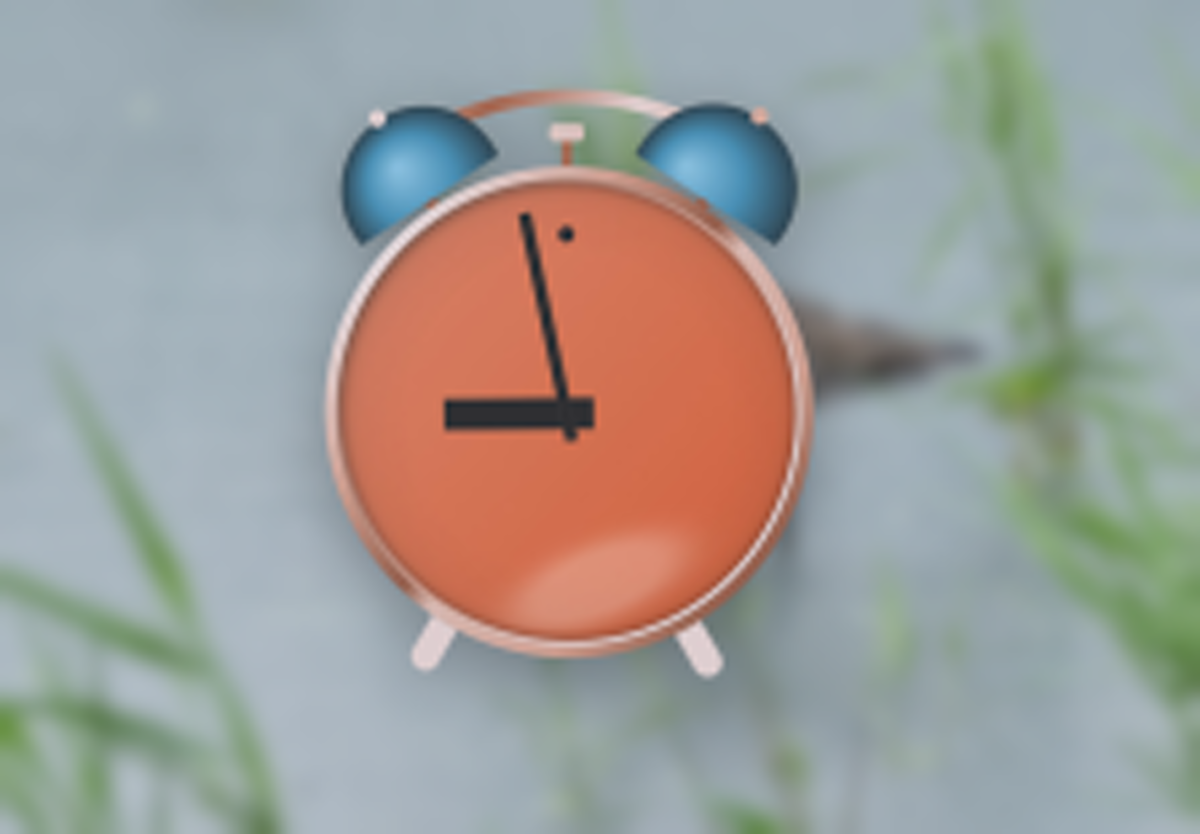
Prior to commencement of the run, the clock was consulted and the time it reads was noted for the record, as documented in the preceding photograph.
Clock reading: 8:58
